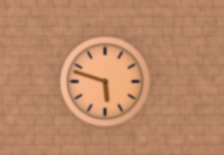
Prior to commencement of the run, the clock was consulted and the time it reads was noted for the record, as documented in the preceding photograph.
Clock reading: 5:48
